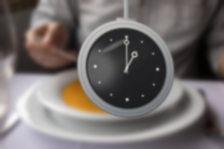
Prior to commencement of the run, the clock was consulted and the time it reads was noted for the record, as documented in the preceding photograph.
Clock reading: 1:00
